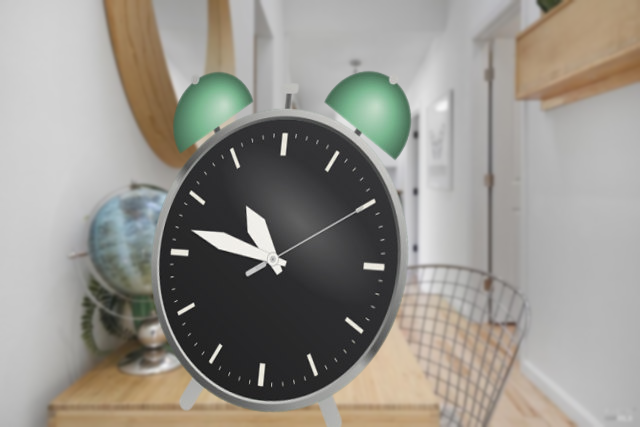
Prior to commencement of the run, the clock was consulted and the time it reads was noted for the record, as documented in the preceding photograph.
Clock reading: 10:47:10
